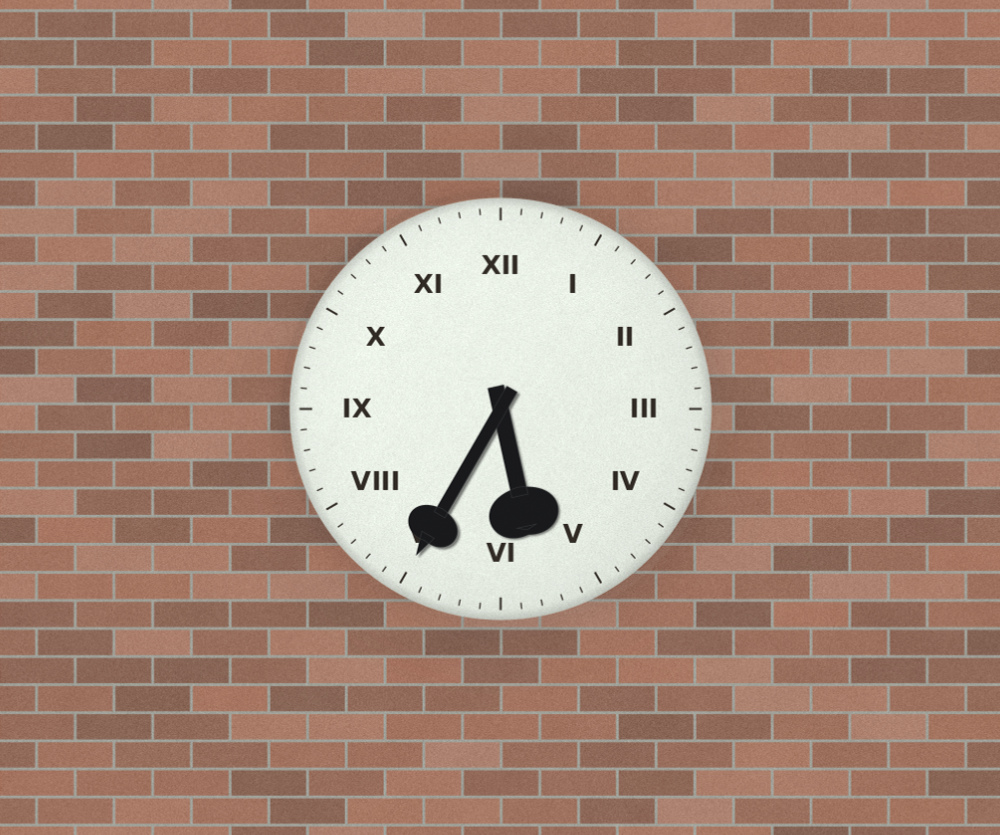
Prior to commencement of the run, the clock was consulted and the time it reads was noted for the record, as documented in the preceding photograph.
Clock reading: 5:35
